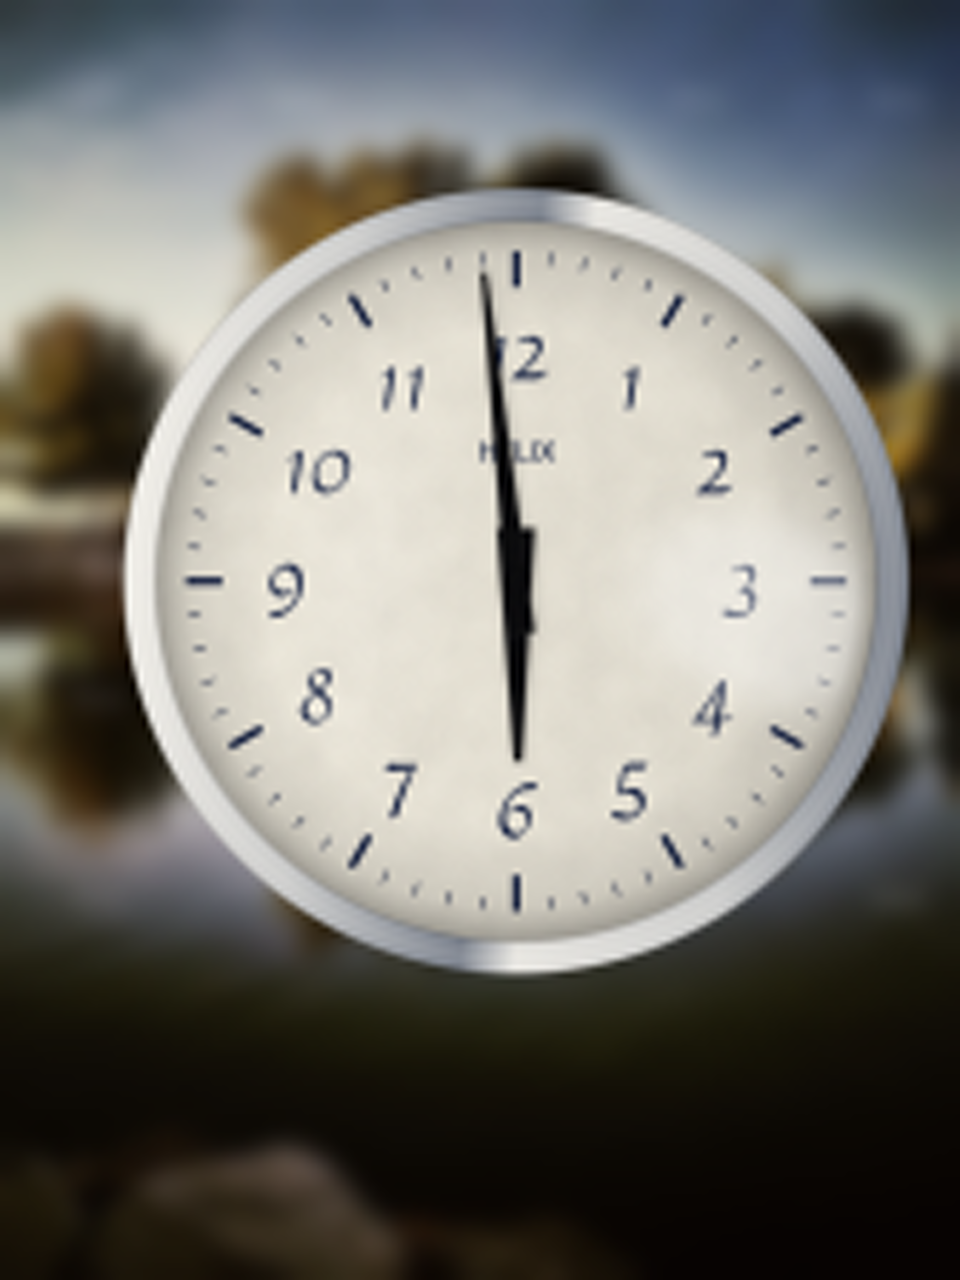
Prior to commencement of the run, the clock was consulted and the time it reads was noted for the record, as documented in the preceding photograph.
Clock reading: 5:59
